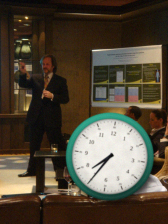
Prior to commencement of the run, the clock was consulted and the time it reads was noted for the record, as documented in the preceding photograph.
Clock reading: 7:35
